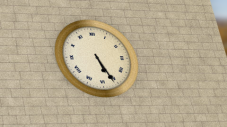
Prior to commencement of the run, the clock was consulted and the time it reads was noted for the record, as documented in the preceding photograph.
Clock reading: 5:26
